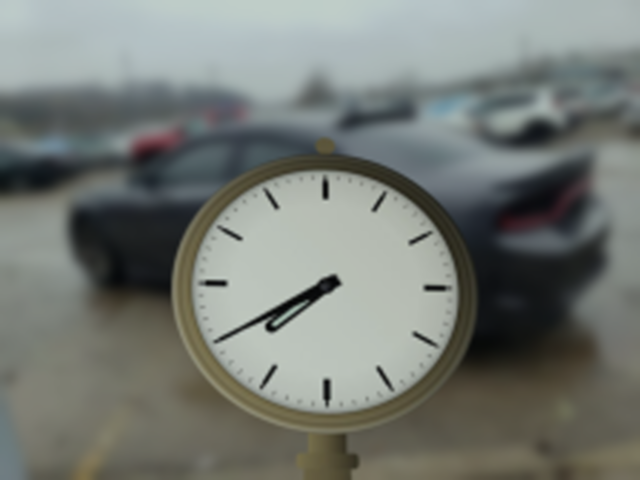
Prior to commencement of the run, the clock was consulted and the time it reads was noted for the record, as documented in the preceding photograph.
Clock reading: 7:40
